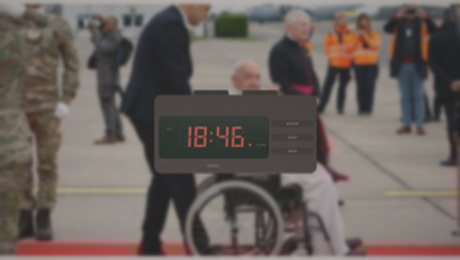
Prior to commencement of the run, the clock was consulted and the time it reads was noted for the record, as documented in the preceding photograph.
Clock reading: 18:46
